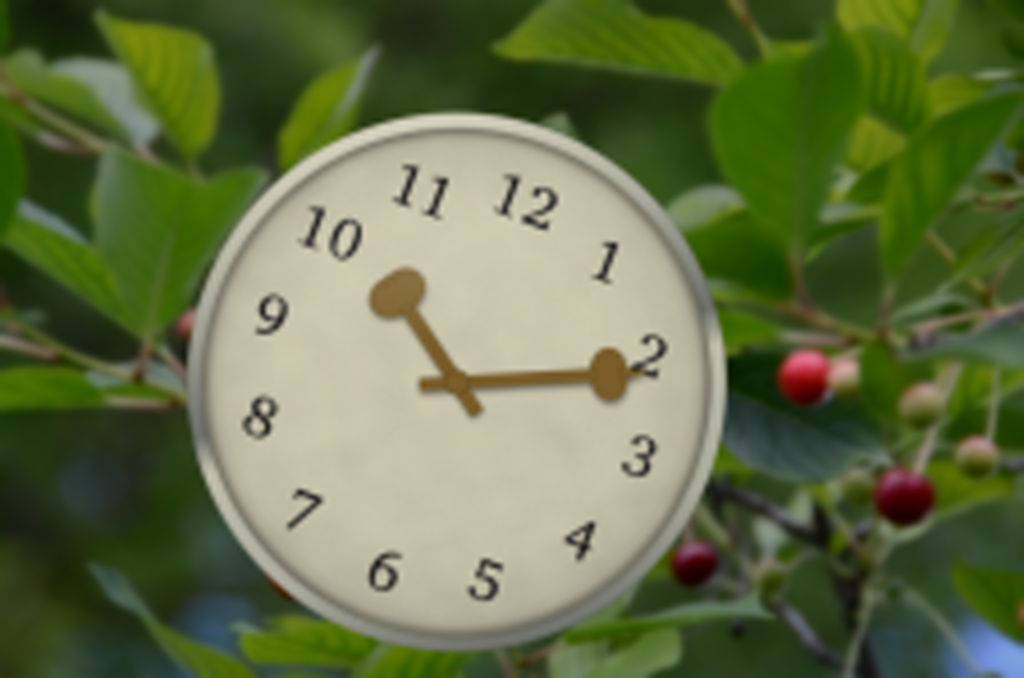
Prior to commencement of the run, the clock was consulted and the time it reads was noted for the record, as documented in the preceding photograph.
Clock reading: 10:11
